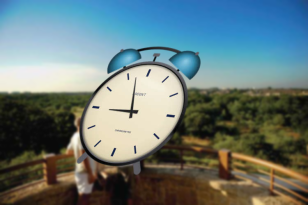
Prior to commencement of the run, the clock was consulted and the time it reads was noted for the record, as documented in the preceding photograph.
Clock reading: 8:57
